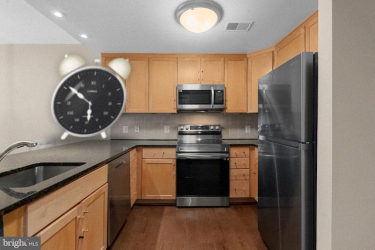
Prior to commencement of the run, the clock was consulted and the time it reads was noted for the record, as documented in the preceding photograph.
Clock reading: 5:51
